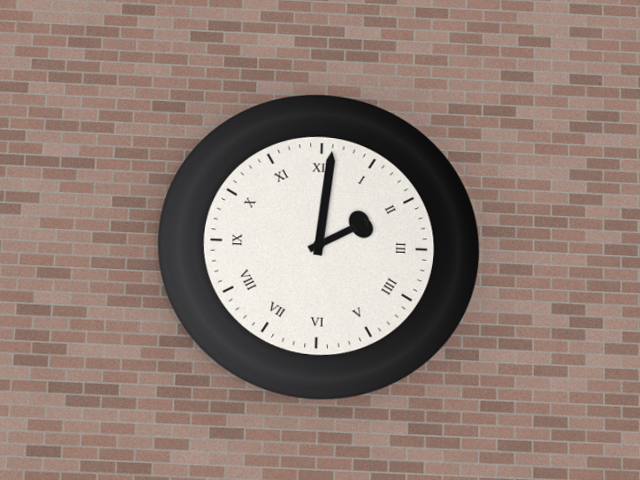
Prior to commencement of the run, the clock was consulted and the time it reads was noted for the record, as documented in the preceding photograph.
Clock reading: 2:01
